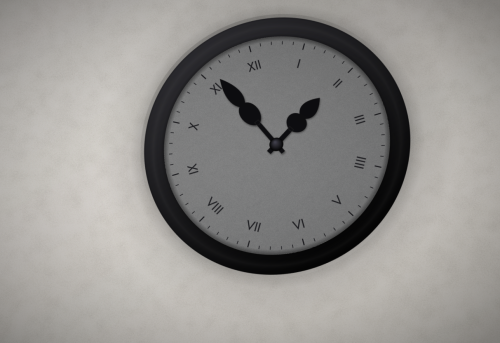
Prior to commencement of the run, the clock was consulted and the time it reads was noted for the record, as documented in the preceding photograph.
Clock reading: 1:56
